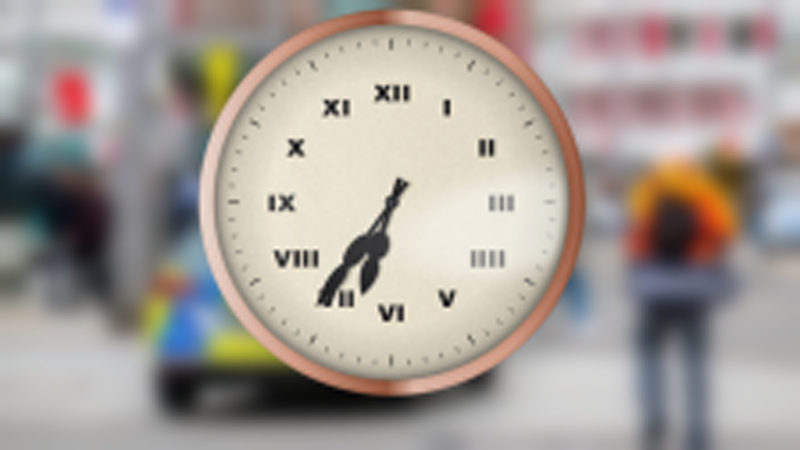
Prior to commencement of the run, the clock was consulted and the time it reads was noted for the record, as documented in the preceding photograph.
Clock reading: 6:36
